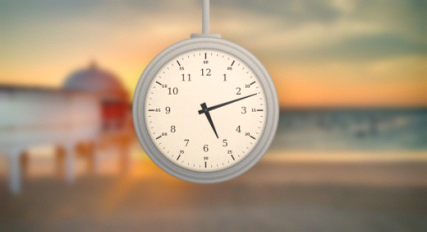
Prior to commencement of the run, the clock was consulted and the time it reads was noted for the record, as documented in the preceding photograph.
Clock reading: 5:12
